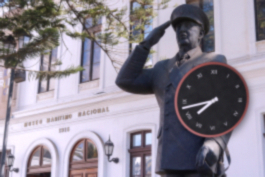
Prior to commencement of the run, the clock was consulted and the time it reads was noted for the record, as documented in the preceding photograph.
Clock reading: 7:43
